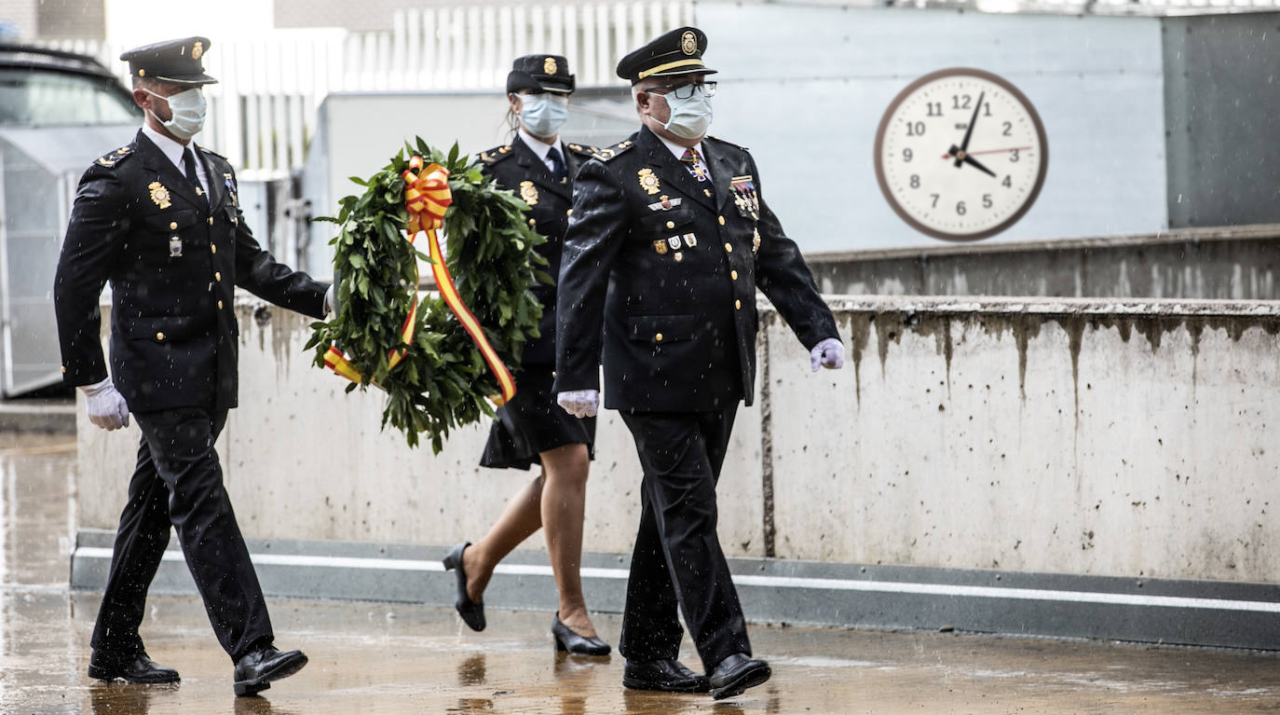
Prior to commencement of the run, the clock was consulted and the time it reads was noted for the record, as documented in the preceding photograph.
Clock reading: 4:03:14
